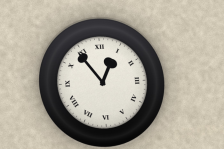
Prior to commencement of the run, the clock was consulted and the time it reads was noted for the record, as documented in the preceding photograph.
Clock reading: 12:54
